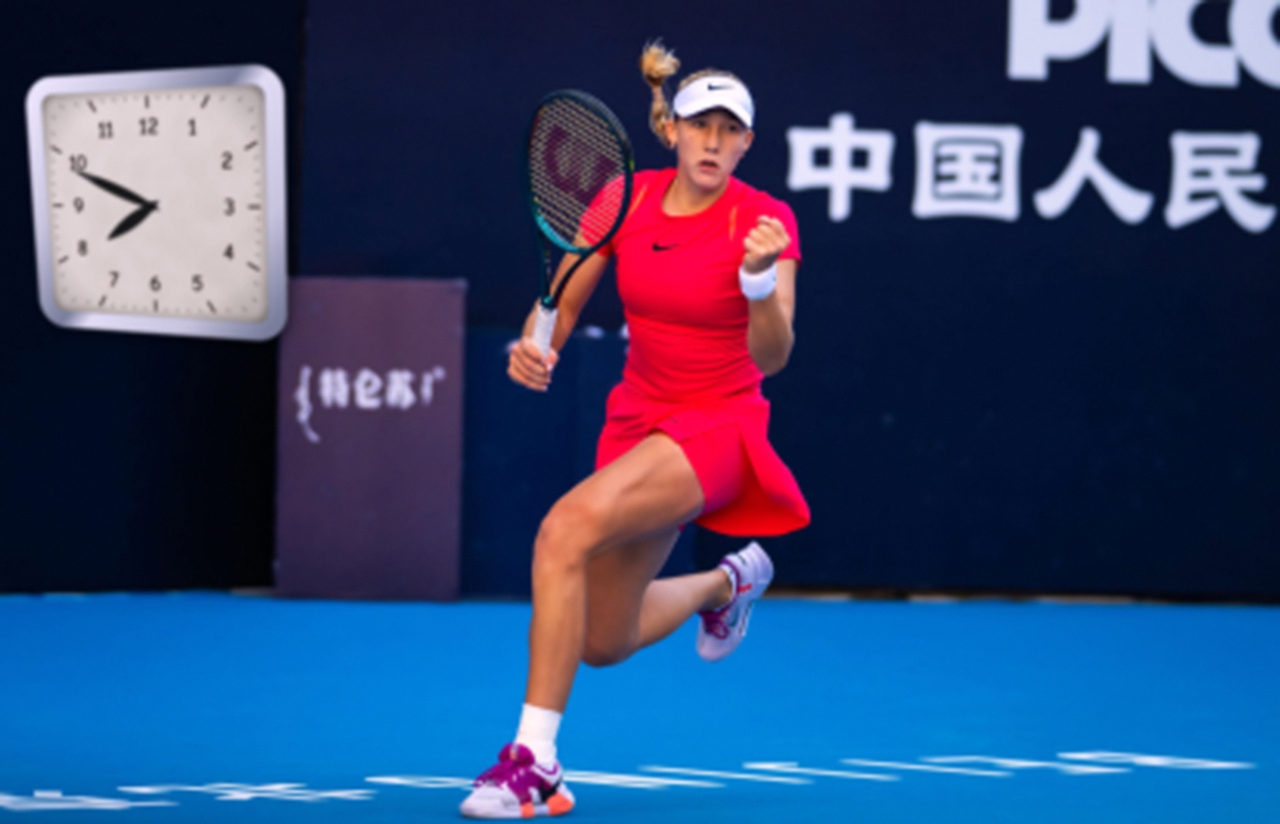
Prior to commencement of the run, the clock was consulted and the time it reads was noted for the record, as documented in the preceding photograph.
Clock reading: 7:49
